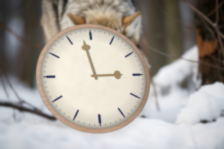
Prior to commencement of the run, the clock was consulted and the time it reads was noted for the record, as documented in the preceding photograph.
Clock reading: 2:58
